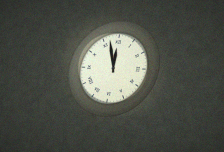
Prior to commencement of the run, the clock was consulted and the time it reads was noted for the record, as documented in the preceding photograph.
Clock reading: 11:57
